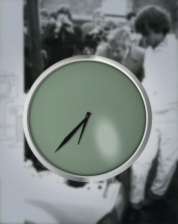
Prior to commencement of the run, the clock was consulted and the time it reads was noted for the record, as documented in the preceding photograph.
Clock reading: 6:37
